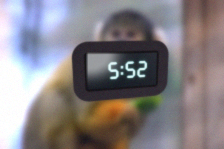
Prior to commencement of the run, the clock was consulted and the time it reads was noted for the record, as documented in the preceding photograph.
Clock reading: 5:52
